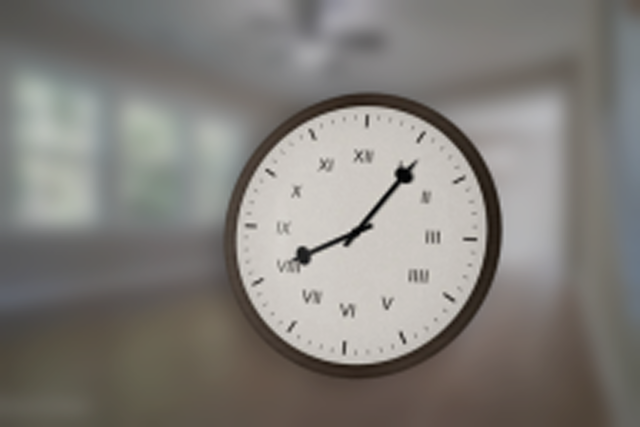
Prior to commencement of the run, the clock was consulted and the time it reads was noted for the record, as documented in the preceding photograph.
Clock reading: 8:06
